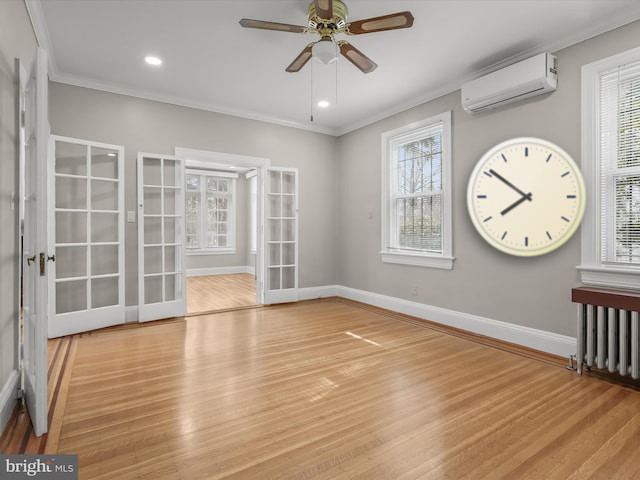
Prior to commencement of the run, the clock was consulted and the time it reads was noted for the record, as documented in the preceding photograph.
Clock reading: 7:51
